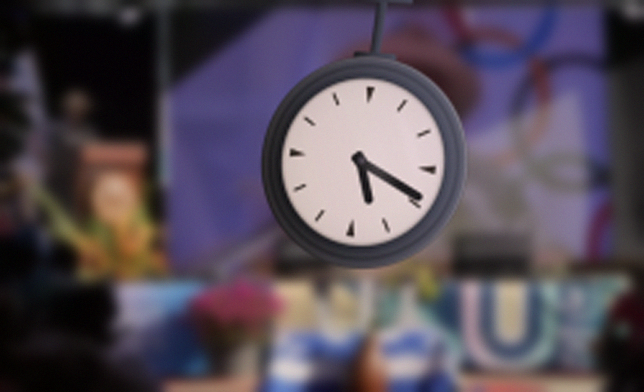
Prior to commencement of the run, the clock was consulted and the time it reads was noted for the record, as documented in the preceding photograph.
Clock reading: 5:19
